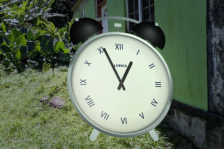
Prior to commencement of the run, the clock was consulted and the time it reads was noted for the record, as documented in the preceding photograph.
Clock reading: 12:56
